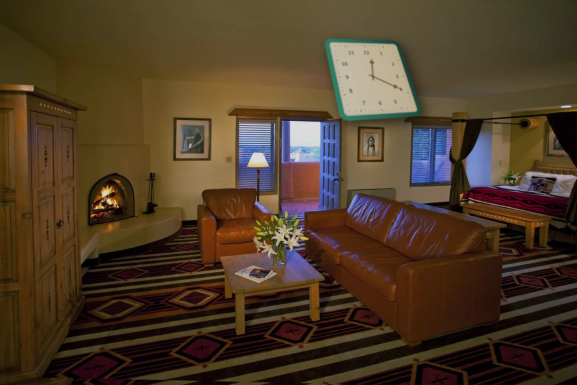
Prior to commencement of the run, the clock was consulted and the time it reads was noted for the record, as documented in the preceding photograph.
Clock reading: 12:20
